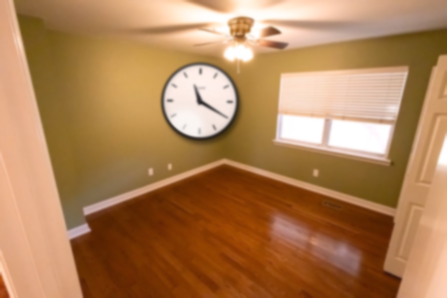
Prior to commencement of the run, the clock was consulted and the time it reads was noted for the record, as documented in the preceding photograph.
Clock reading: 11:20
